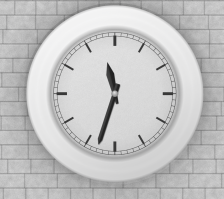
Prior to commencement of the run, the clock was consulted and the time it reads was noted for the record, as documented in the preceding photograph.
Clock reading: 11:33
